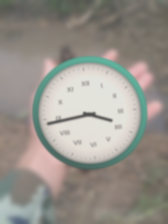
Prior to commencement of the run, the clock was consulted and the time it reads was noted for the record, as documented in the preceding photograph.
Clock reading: 3:44
